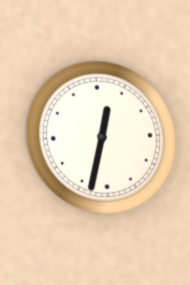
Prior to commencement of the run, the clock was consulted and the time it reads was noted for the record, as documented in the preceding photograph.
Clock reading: 12:33
